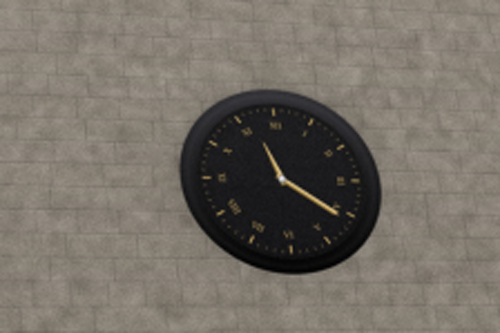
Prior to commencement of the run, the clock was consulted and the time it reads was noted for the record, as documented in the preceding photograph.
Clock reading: 11:21
